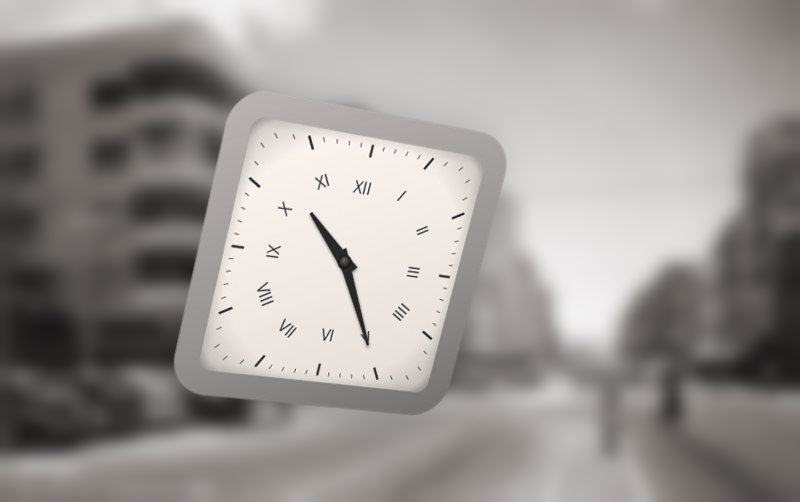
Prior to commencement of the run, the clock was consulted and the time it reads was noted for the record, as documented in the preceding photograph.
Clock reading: 10:25
